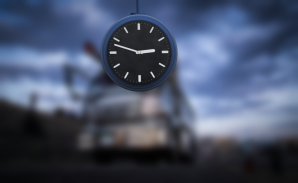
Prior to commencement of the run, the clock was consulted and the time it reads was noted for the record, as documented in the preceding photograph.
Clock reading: 2:48
